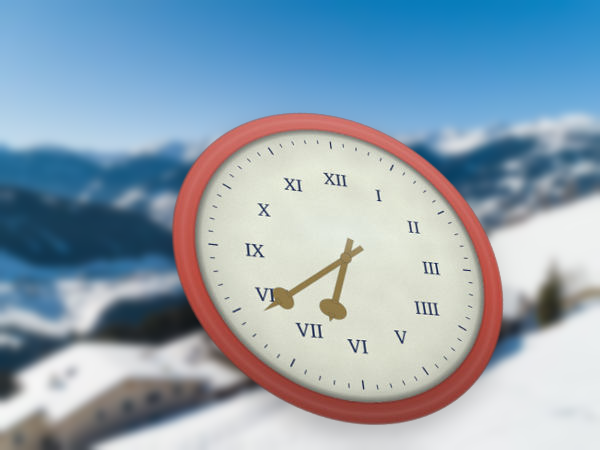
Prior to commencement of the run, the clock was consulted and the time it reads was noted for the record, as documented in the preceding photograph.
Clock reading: 6:39
